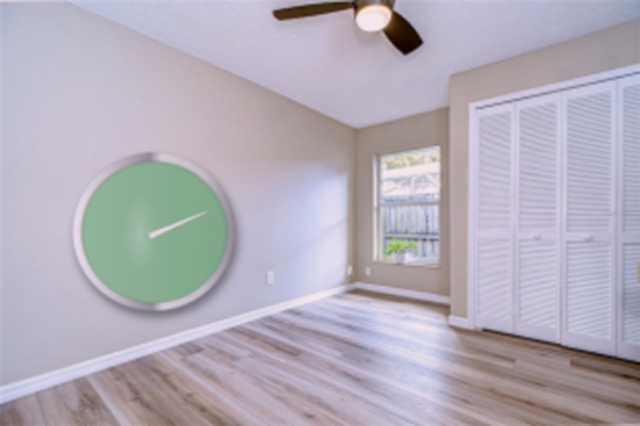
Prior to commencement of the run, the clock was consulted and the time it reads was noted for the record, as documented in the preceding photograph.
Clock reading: 2:11
